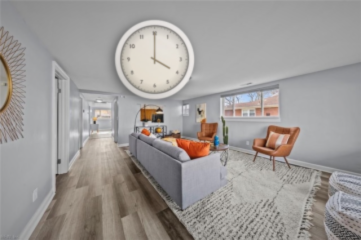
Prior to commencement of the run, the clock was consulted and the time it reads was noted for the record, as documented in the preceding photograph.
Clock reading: 4:00
